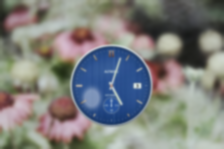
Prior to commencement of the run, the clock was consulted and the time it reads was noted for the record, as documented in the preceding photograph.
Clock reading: 5:03
